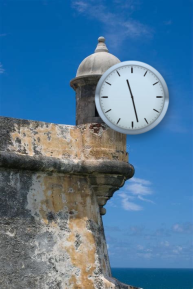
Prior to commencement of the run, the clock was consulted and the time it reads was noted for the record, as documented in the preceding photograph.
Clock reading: 11:28
